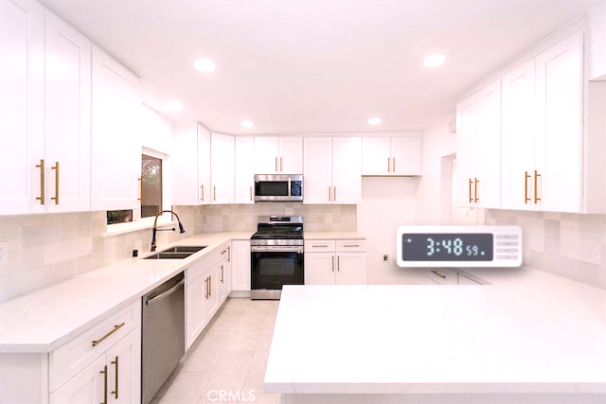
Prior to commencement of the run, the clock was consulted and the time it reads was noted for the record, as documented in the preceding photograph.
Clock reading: 3:48:59
